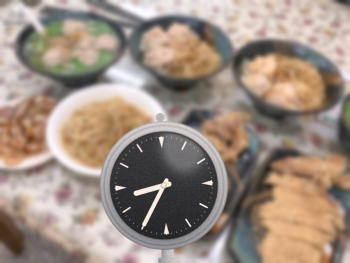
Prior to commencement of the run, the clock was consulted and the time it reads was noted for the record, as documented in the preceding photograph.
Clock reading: 8:35
